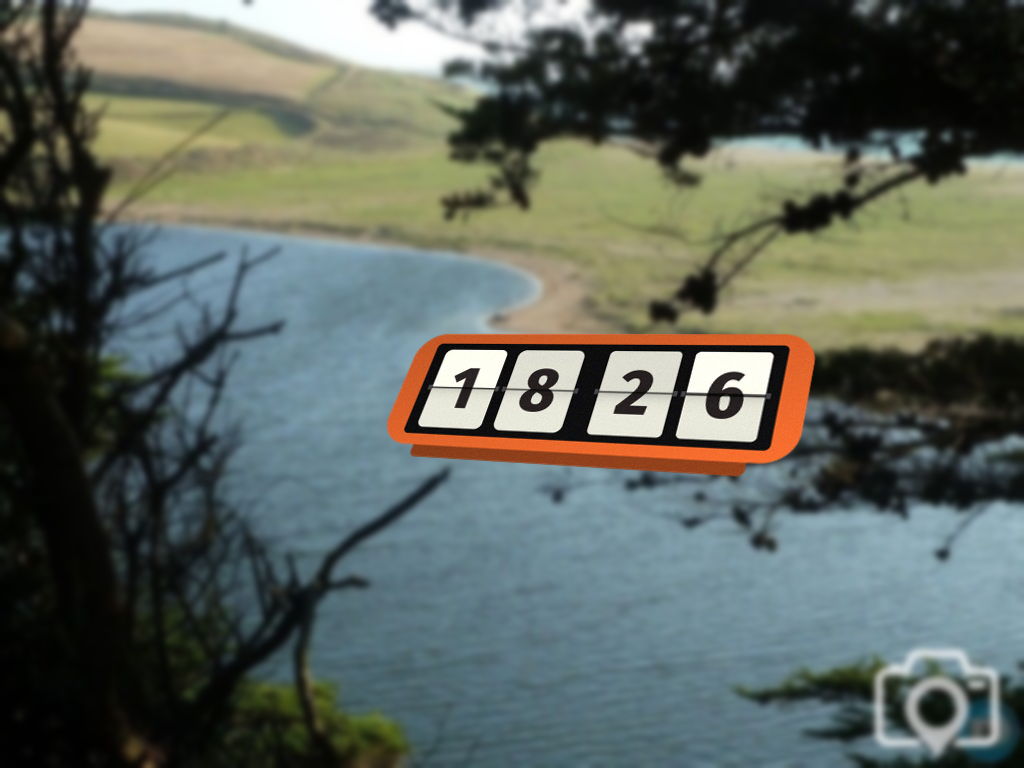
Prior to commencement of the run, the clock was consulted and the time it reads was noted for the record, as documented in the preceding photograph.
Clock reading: 18:26
